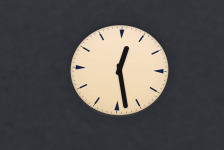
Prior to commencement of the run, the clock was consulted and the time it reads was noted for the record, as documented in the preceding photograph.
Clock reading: 12:28
